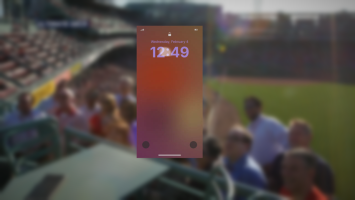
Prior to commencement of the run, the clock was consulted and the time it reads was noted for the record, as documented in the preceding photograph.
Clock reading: 12:49
